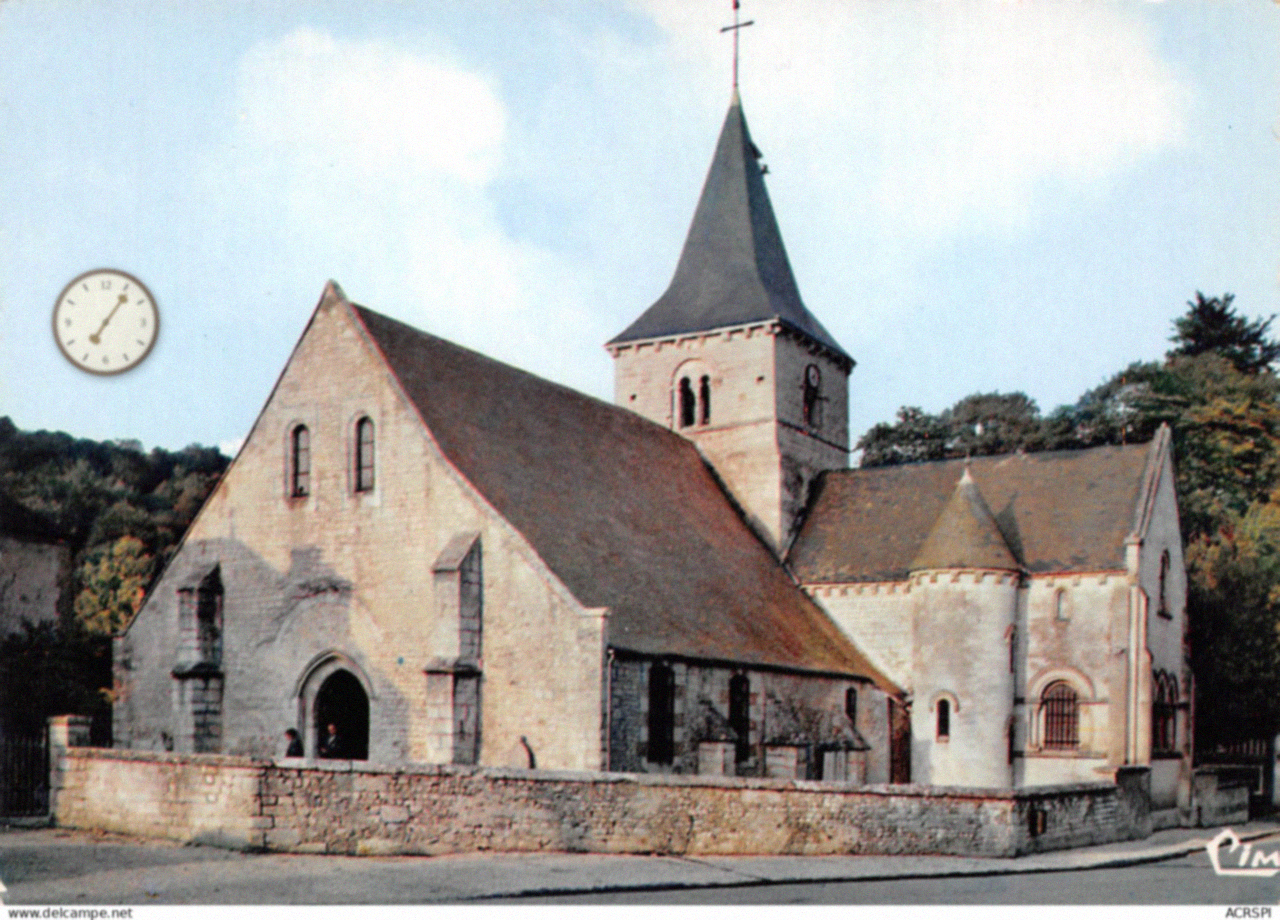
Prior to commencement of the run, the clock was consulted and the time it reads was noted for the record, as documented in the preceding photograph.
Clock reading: 7:06
